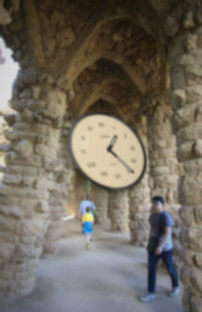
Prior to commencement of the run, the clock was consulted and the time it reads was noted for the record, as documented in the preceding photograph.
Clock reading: 1:24
